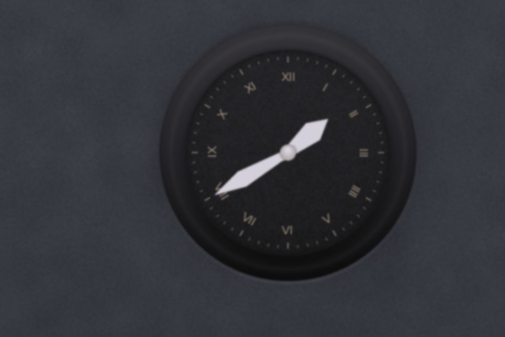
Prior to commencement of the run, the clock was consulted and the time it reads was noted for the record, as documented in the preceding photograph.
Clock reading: 1:40
